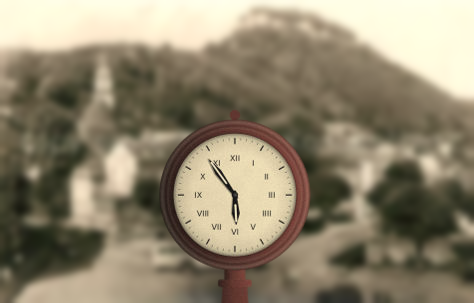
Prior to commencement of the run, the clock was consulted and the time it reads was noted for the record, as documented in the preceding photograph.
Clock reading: 5:54
